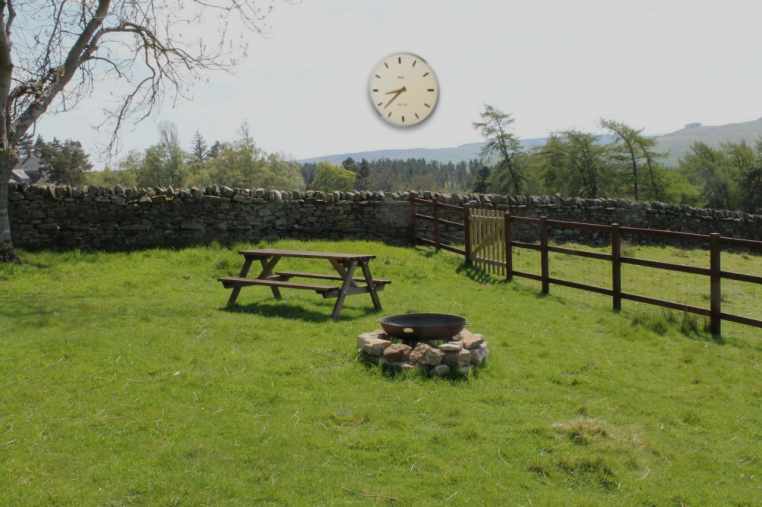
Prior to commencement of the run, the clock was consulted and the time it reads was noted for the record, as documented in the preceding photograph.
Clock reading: 8:38
